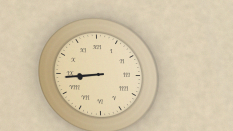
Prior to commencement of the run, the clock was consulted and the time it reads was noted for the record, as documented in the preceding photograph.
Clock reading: 8:44
